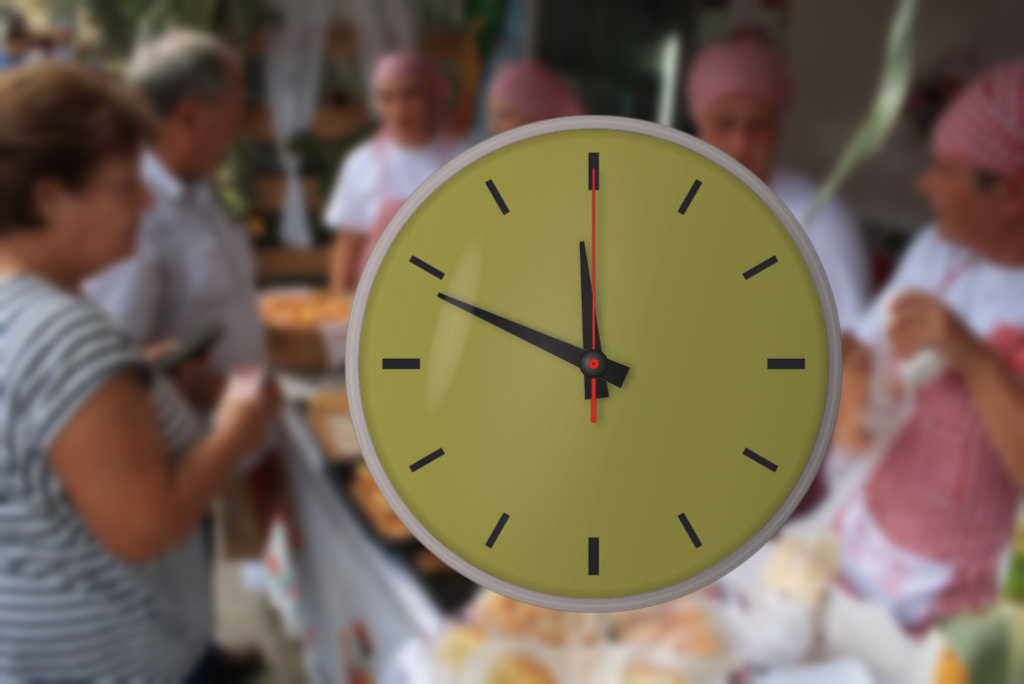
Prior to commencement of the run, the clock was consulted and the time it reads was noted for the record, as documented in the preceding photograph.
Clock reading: 11:49:00
